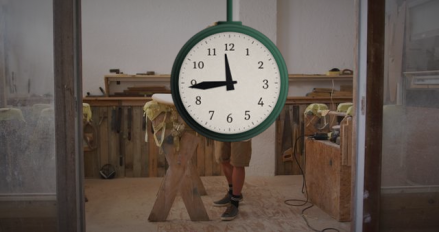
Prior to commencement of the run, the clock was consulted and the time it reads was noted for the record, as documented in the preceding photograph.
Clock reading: 11:44
